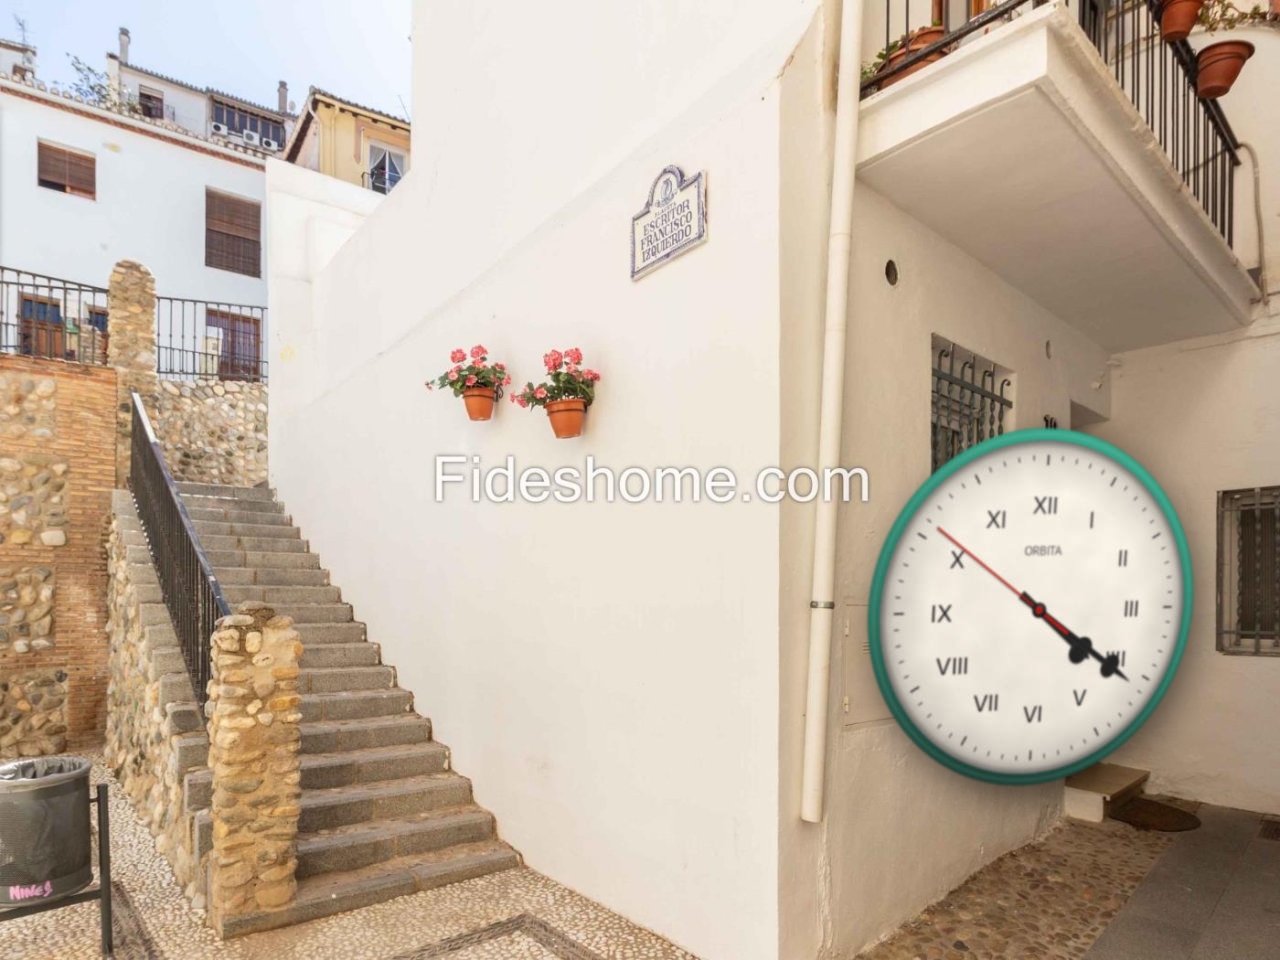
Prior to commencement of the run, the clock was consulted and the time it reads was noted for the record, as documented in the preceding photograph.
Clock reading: 4:20:51
